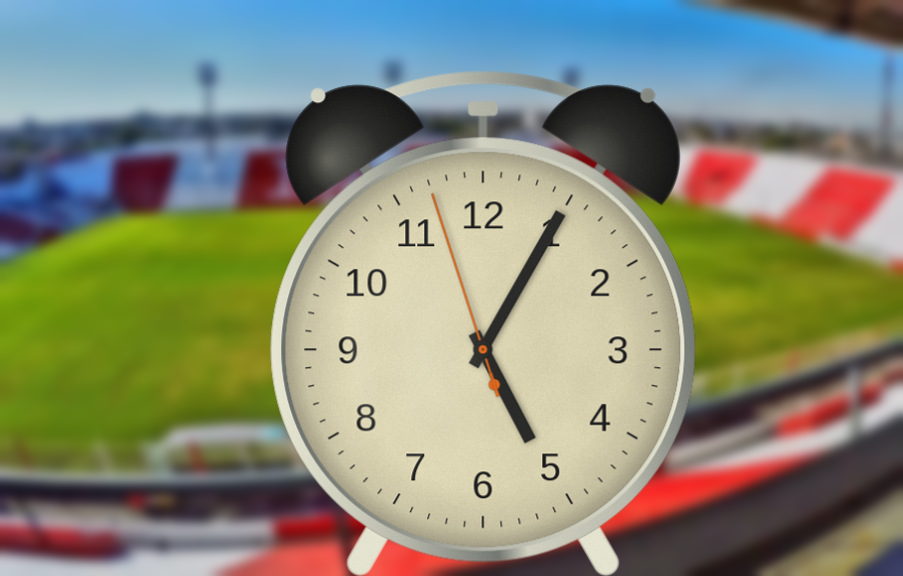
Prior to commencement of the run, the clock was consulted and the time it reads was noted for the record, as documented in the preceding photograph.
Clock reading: 5:04:57
